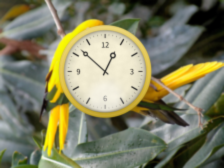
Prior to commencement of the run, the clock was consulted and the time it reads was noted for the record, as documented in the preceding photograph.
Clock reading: 12:52
